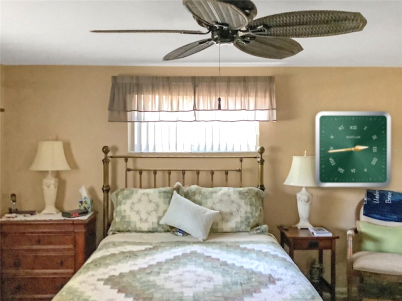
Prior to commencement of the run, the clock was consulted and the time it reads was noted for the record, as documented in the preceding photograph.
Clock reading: 2:44
